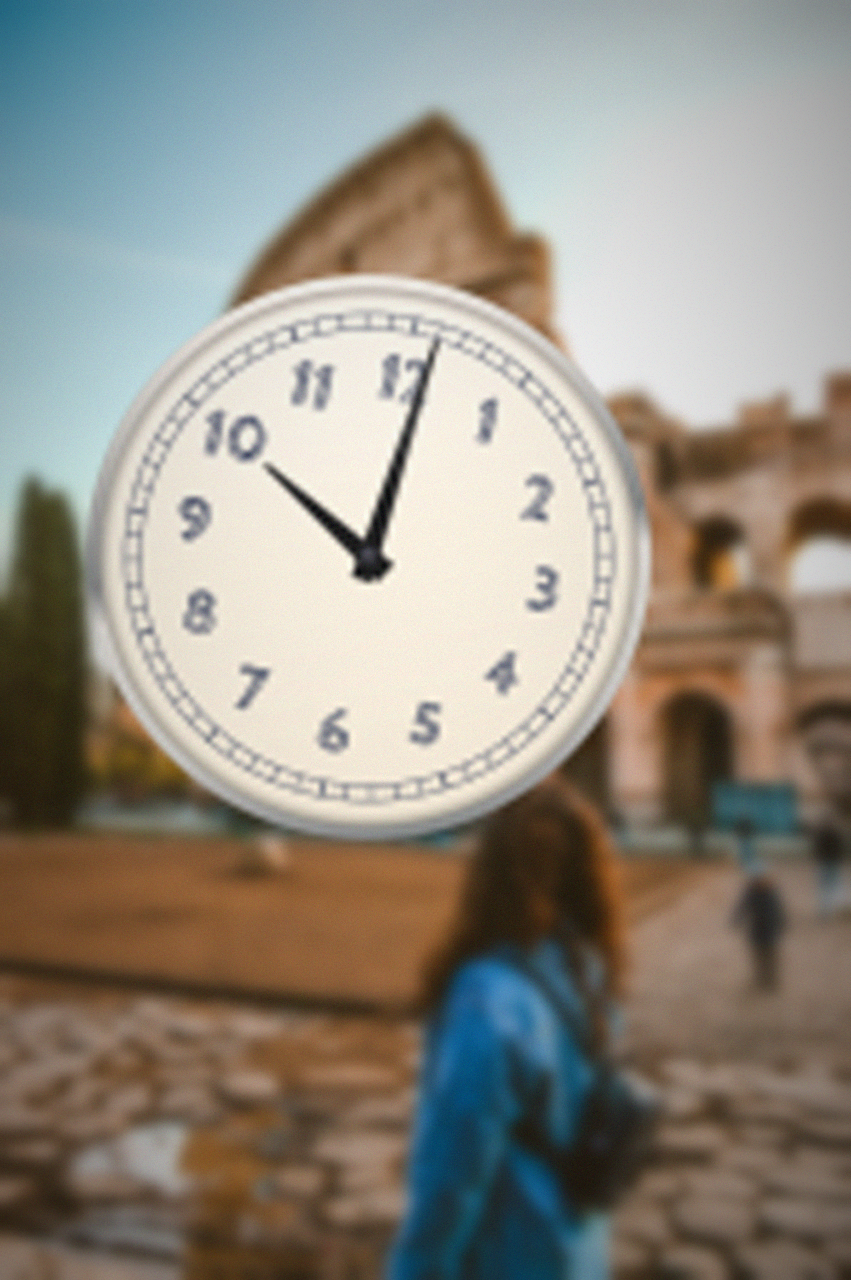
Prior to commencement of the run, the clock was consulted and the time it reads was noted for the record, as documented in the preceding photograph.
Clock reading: 10:01
